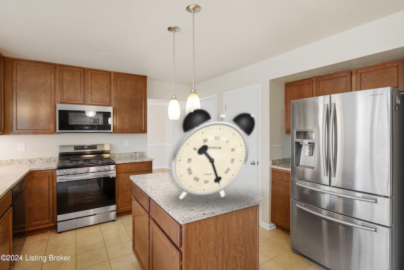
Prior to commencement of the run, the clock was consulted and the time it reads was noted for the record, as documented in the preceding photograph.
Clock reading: 10:25
